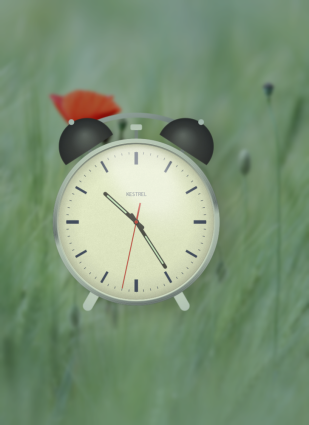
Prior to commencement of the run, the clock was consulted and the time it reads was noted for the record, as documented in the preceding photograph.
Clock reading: 10:24:32
